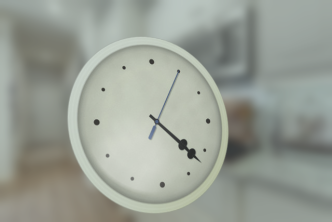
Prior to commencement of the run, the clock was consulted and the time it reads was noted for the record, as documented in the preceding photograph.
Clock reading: 4:22:05
